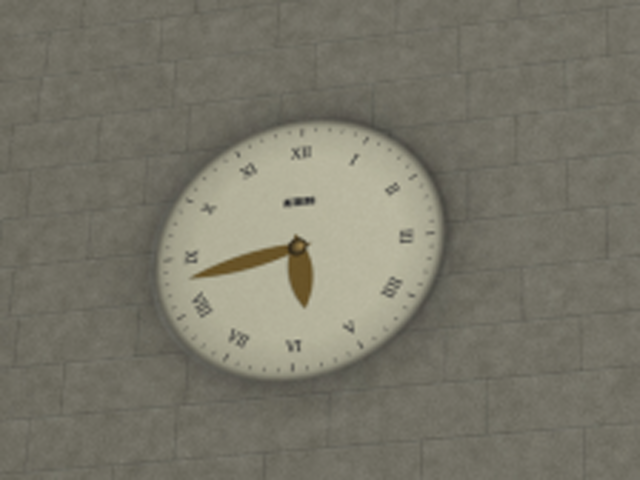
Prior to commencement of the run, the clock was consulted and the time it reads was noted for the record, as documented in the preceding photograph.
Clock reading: 5:43
